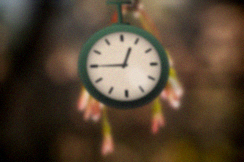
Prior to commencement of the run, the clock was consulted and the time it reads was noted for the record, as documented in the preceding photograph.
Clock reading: 12:45
